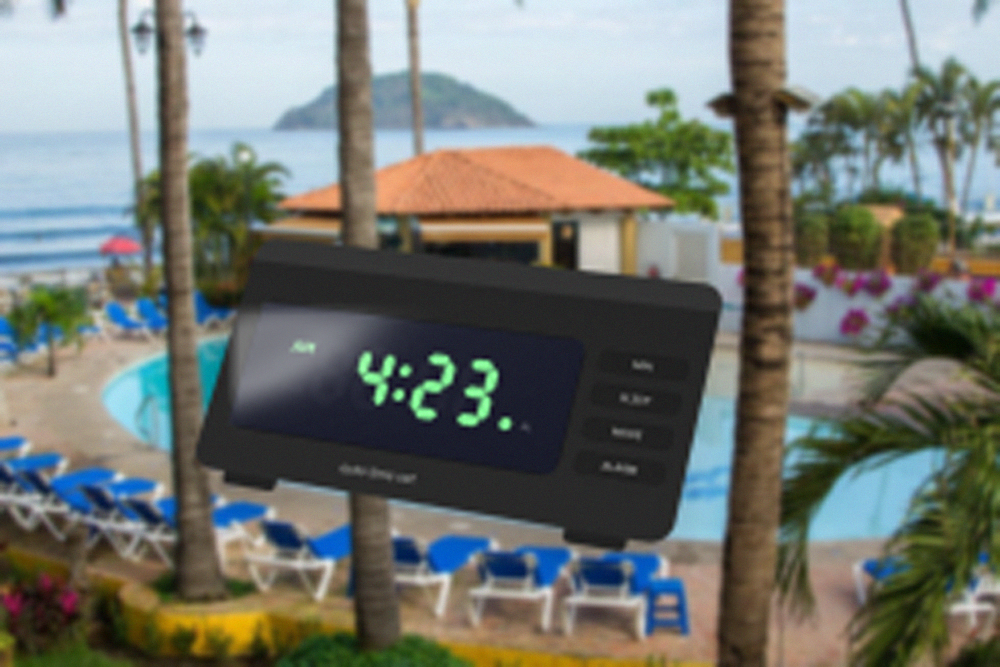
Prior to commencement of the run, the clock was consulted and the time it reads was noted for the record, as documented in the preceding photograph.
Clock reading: 4:23
